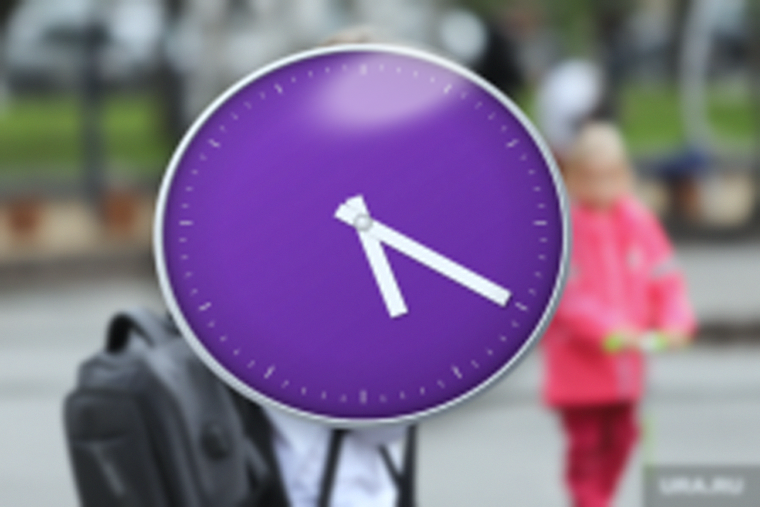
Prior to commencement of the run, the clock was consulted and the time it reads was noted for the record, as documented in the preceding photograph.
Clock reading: 5:20
